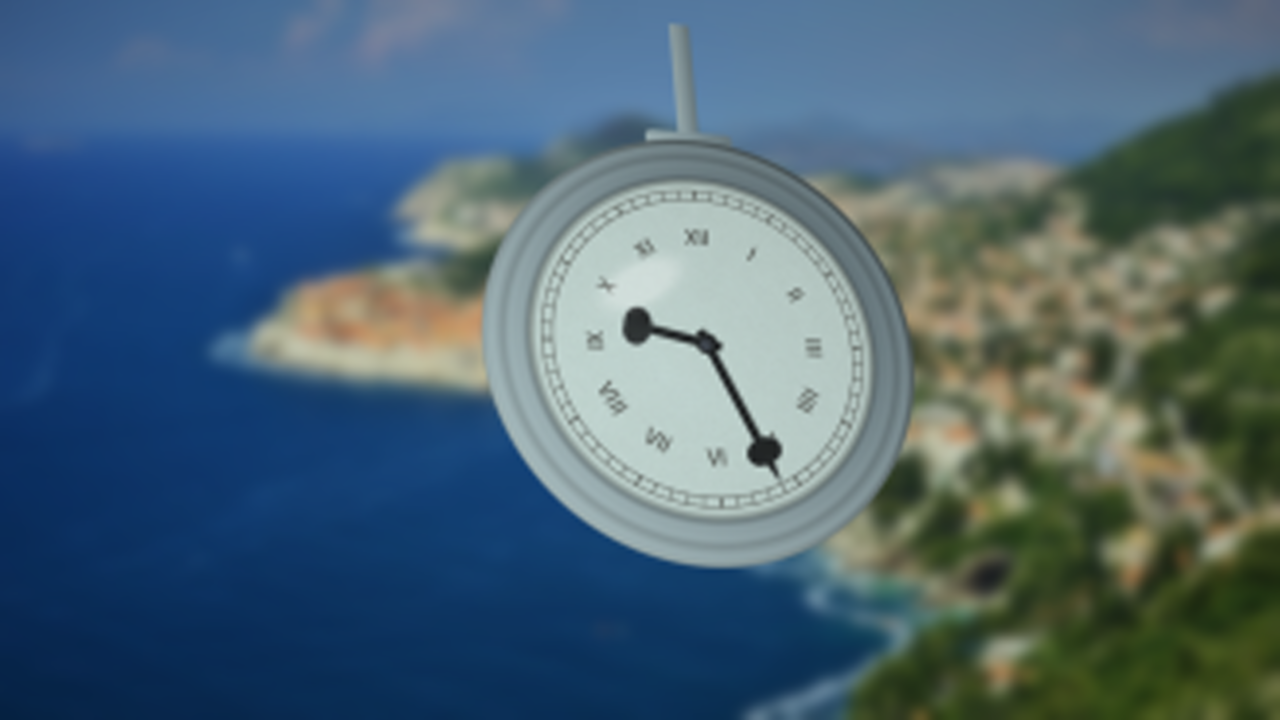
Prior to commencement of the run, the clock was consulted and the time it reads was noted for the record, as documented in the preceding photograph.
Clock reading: 9:26
